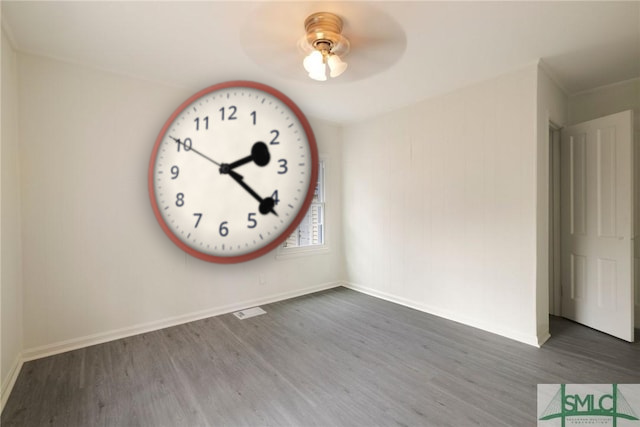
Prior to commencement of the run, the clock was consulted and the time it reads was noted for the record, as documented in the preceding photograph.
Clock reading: 2:21:50
